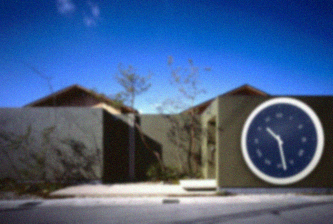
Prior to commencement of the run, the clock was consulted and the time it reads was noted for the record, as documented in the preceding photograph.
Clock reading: 10:28
